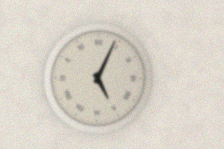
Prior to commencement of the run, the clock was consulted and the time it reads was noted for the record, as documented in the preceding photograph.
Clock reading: 5:04
